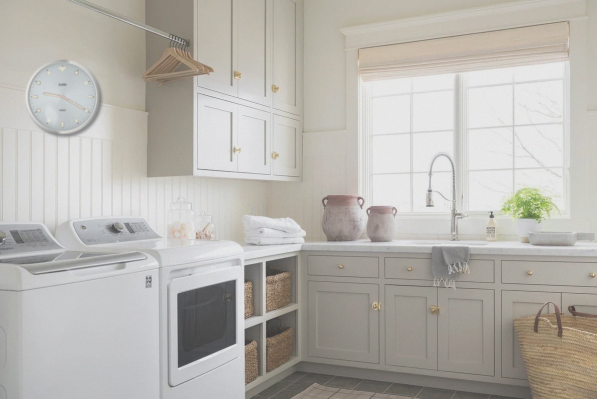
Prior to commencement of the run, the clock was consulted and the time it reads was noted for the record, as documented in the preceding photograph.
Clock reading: 9:20
